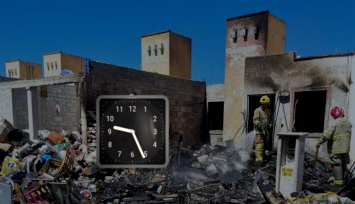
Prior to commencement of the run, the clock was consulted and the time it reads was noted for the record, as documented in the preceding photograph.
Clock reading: 9:26
